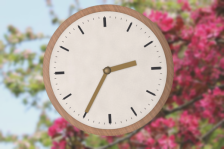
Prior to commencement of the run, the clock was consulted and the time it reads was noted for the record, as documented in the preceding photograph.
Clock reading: 2:35
